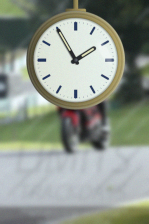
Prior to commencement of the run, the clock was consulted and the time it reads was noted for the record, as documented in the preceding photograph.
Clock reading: 1:55
